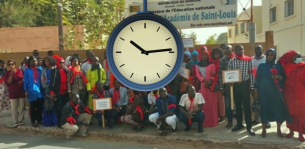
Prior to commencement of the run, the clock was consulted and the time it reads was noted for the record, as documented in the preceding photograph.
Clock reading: 10:14
